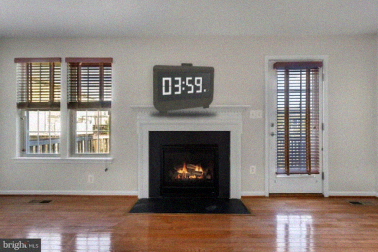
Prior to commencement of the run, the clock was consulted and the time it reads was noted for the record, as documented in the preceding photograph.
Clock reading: 3:59
